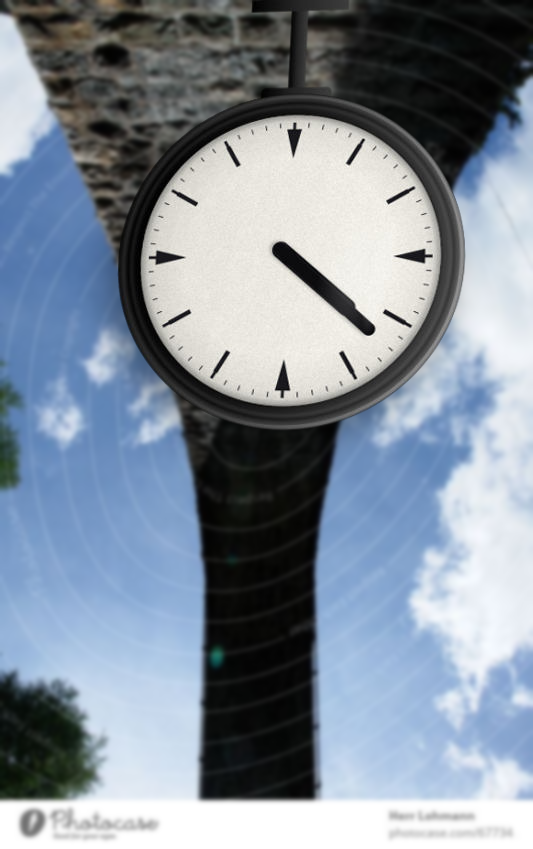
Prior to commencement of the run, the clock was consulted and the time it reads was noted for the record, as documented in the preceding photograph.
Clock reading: 4:22
